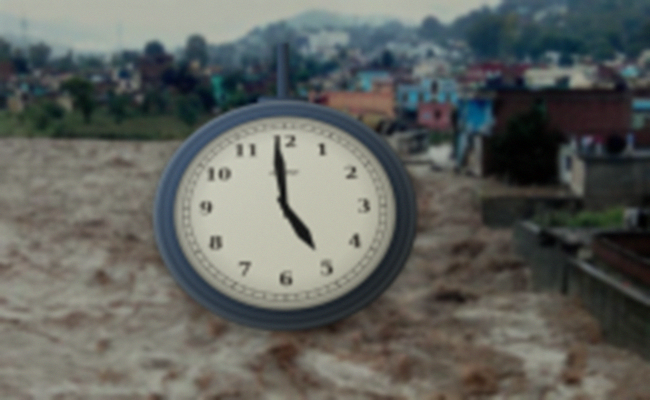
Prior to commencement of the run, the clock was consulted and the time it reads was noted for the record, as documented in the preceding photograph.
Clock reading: 4:59
